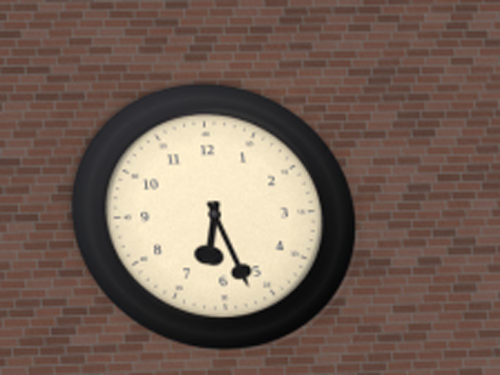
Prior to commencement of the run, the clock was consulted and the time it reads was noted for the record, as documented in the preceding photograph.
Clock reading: 6:27
